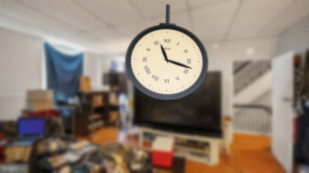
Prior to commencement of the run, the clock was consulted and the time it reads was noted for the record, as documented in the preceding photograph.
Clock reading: 11:18
